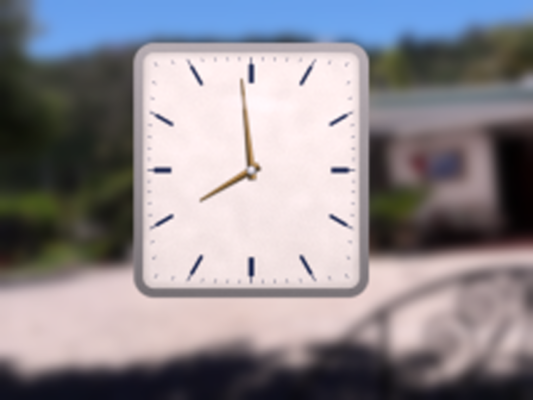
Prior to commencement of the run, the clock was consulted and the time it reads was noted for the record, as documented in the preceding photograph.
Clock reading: 7:59
